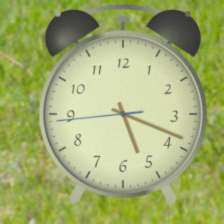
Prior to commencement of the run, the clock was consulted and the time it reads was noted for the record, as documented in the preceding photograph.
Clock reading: 5:18:44
